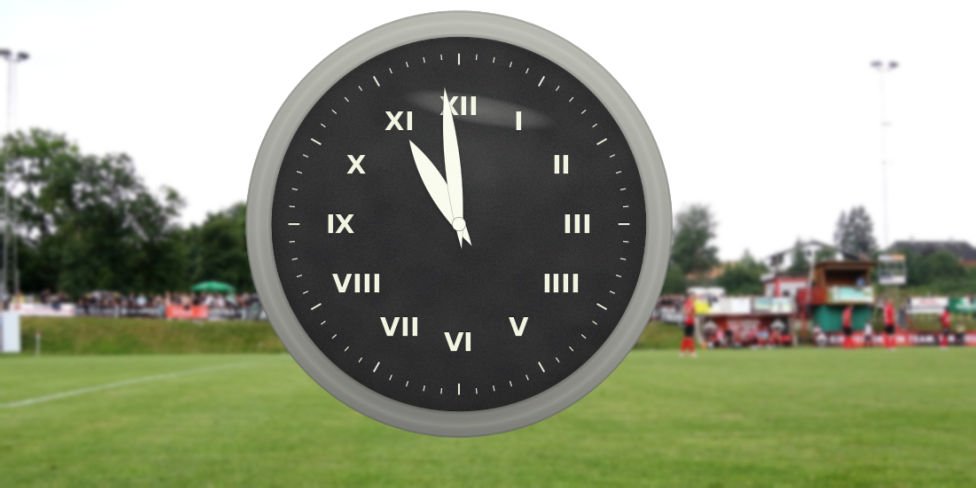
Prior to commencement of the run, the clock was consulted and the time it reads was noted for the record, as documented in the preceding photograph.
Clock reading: 10:59
